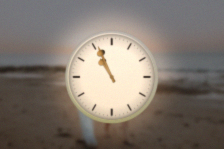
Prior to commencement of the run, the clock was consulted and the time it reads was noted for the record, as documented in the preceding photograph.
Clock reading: 10:56
